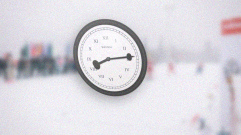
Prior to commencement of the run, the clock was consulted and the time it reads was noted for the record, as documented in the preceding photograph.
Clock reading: 8:14
